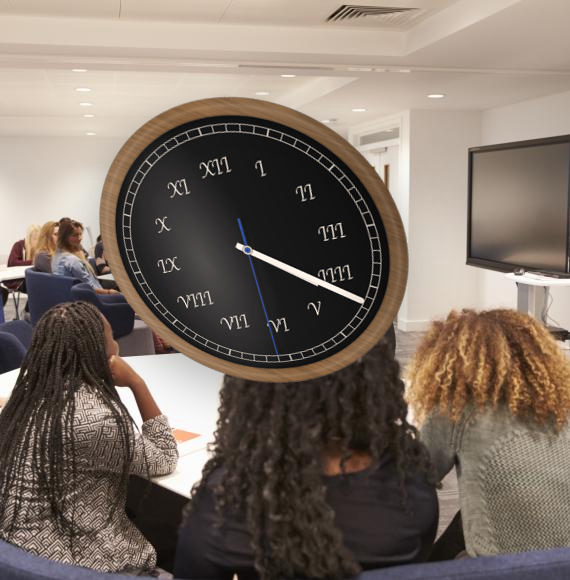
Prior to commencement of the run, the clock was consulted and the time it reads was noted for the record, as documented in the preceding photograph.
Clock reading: 4:21:31
